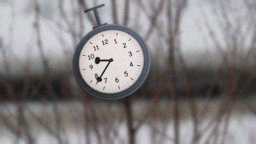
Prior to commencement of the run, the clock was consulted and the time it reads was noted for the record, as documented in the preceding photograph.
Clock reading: 9:38
